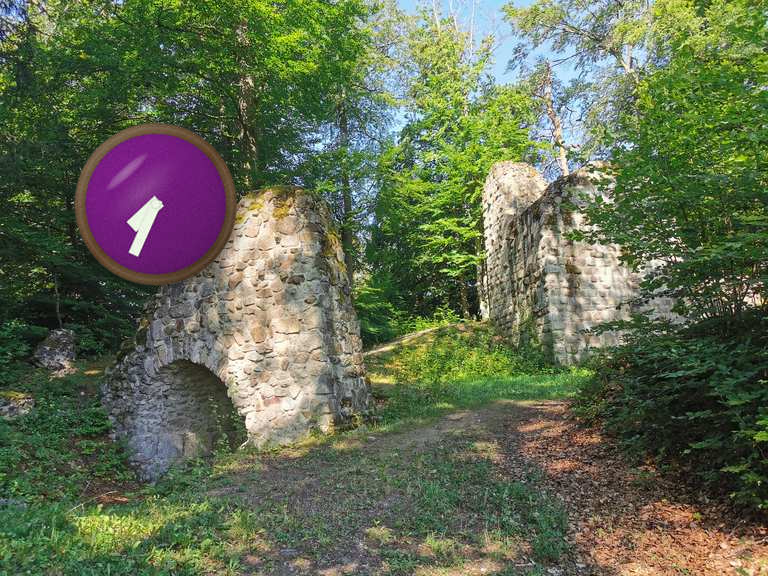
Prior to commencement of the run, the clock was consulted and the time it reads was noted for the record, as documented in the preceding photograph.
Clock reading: 7:34
